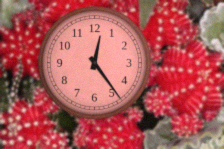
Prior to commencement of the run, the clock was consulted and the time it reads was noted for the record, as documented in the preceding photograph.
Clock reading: 12:24
